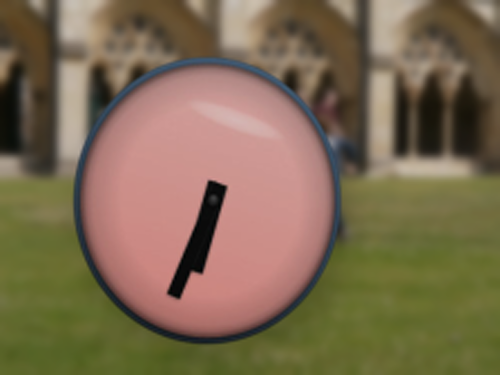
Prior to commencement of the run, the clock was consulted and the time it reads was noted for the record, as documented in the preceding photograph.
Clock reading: 6:34
